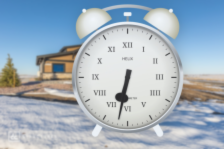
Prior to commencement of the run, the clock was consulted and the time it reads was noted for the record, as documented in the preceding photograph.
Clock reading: 6:32
